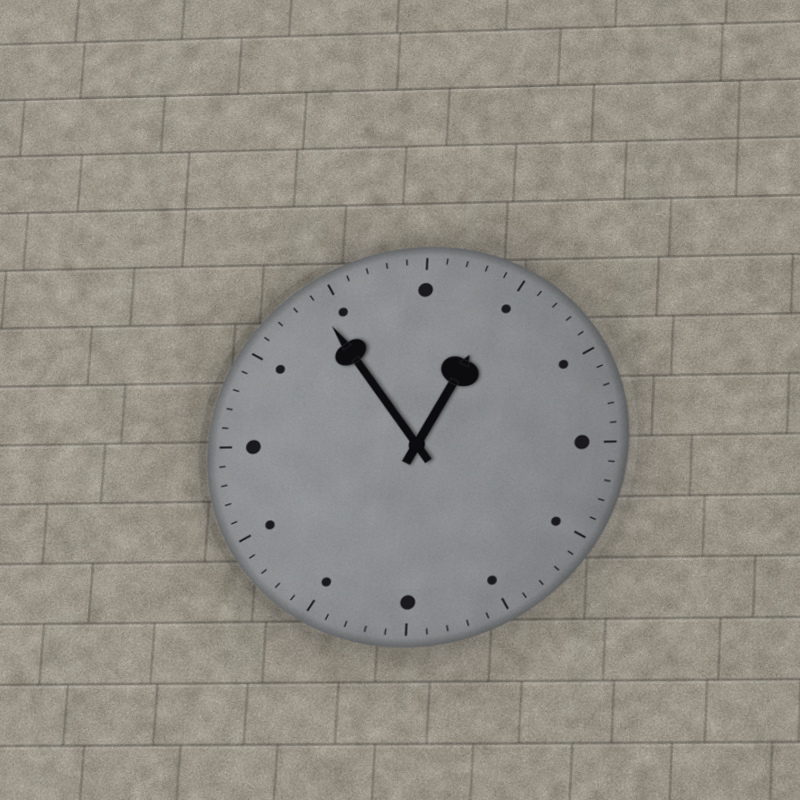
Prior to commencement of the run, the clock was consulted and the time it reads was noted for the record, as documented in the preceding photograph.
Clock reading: 12:54
